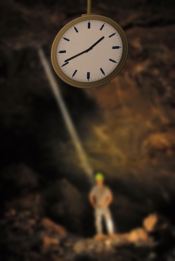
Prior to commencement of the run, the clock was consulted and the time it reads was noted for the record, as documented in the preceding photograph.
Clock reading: 1:41
